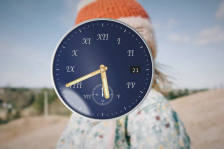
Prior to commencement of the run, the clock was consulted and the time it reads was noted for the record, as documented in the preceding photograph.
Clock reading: 5:41
